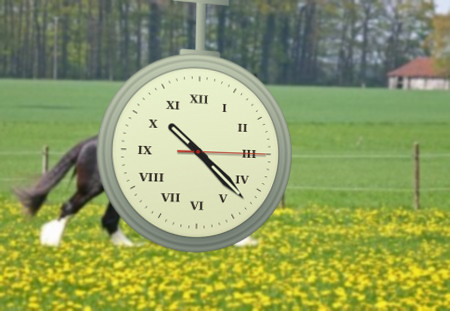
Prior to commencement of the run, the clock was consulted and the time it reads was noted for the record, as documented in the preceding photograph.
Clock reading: 10:22:15
